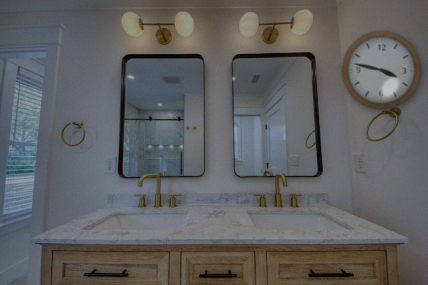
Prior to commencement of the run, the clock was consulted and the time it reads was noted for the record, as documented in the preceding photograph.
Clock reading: 3:47
